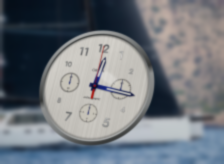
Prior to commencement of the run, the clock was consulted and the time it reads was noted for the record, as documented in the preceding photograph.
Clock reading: 12:16
